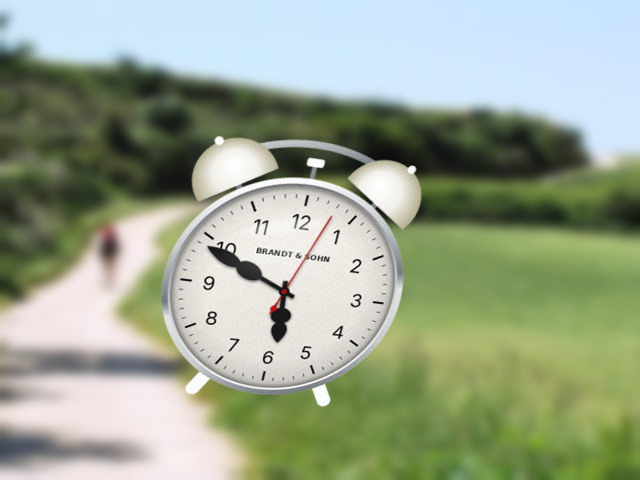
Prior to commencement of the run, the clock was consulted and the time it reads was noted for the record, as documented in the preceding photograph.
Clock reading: 5:49:03
